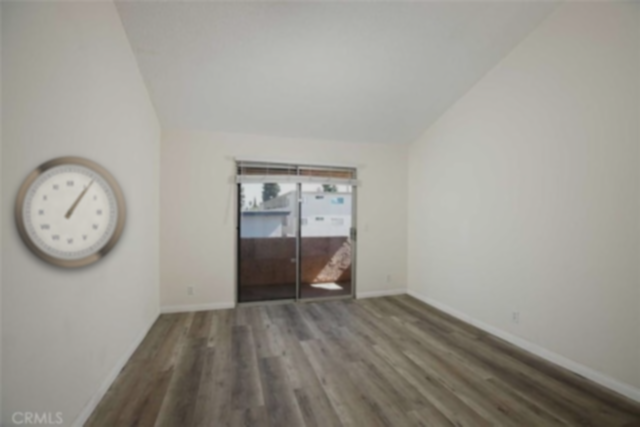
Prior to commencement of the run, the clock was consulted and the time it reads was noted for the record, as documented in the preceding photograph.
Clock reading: 1:06
